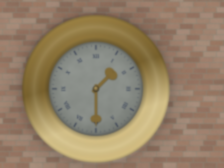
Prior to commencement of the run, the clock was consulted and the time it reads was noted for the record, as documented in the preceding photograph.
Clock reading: 1:30
